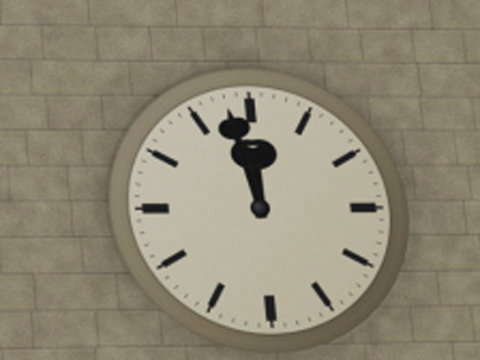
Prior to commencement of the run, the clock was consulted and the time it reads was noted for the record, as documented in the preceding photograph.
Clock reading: 11:58
